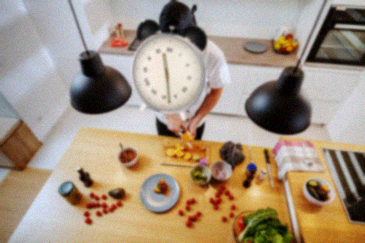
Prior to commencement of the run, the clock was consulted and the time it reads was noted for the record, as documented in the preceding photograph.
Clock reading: 11:28
